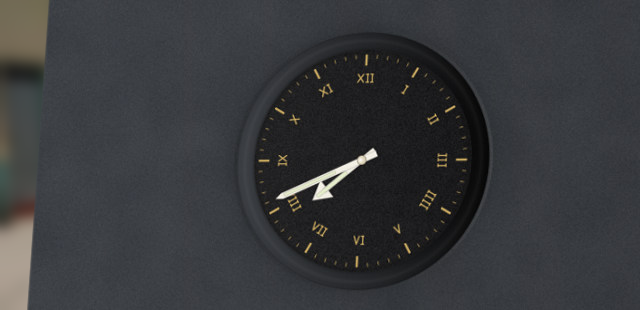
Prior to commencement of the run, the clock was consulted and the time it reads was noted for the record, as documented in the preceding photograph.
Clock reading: 7:41
